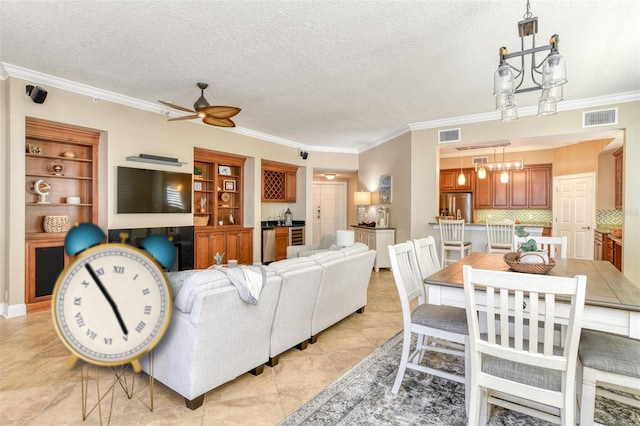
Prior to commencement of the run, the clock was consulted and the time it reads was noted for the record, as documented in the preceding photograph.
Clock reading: 4:53
